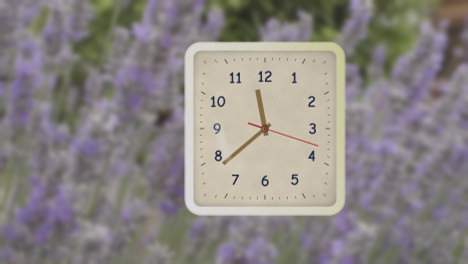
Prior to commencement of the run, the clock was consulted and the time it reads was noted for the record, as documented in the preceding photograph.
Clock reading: 11:38:18
